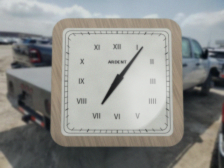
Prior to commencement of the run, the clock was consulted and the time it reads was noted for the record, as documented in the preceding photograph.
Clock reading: 7:06
